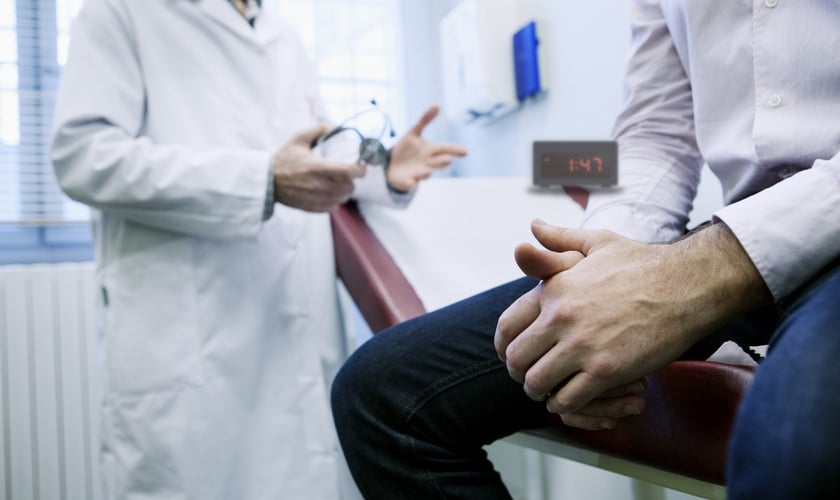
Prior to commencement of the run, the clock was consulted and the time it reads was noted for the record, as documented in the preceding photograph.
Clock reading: 1:47
